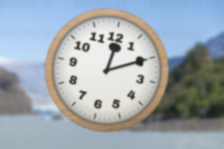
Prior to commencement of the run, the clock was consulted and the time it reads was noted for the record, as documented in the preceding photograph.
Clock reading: 12:10
